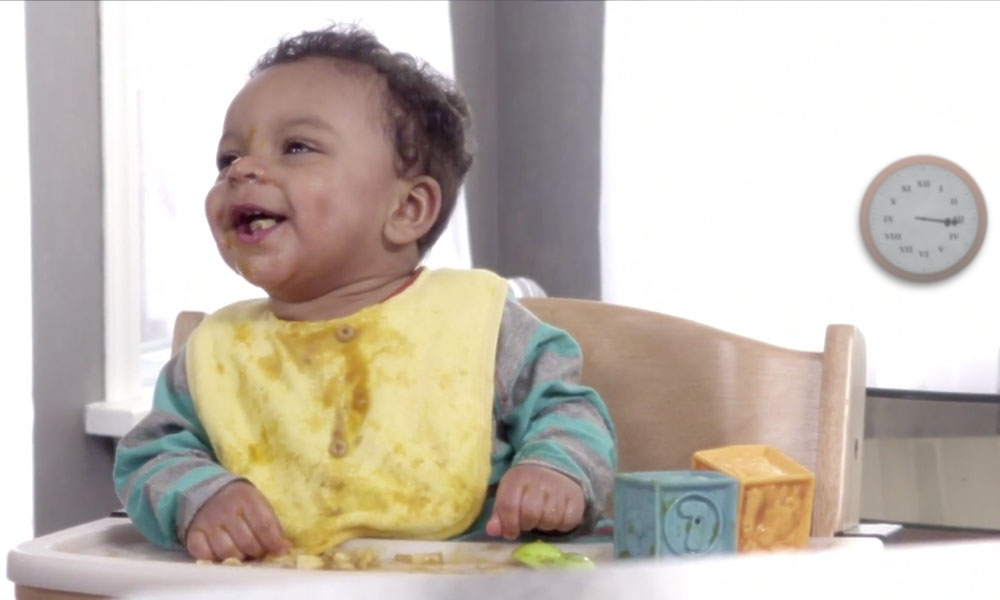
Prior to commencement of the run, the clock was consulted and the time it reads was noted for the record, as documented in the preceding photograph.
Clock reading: 3:16
